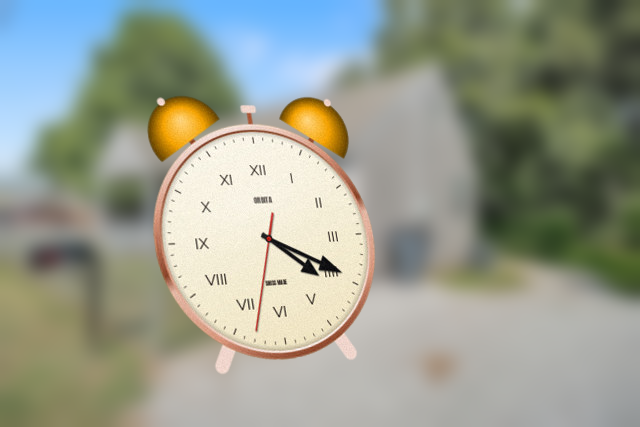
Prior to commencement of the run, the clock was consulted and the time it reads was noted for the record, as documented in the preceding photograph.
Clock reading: 4:19:33
